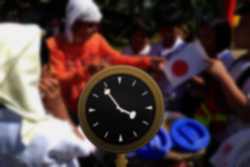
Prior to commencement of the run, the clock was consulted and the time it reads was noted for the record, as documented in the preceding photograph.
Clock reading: 3:54
